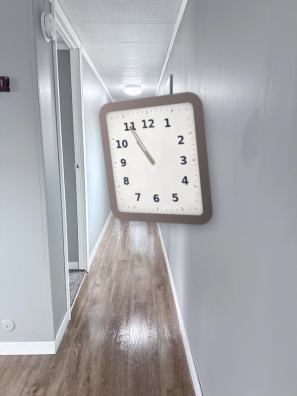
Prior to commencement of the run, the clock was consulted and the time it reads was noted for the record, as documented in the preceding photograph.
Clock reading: 10:55
